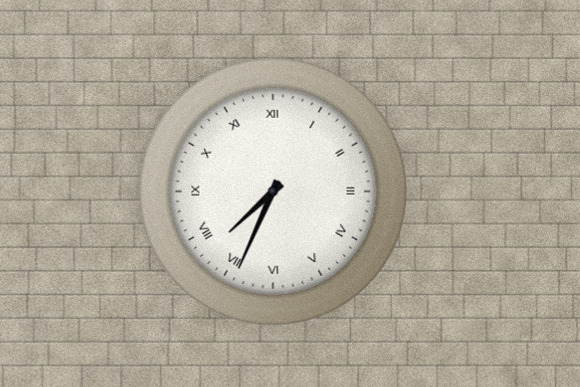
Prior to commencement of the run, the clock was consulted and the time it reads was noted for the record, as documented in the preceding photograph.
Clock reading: 7:34
